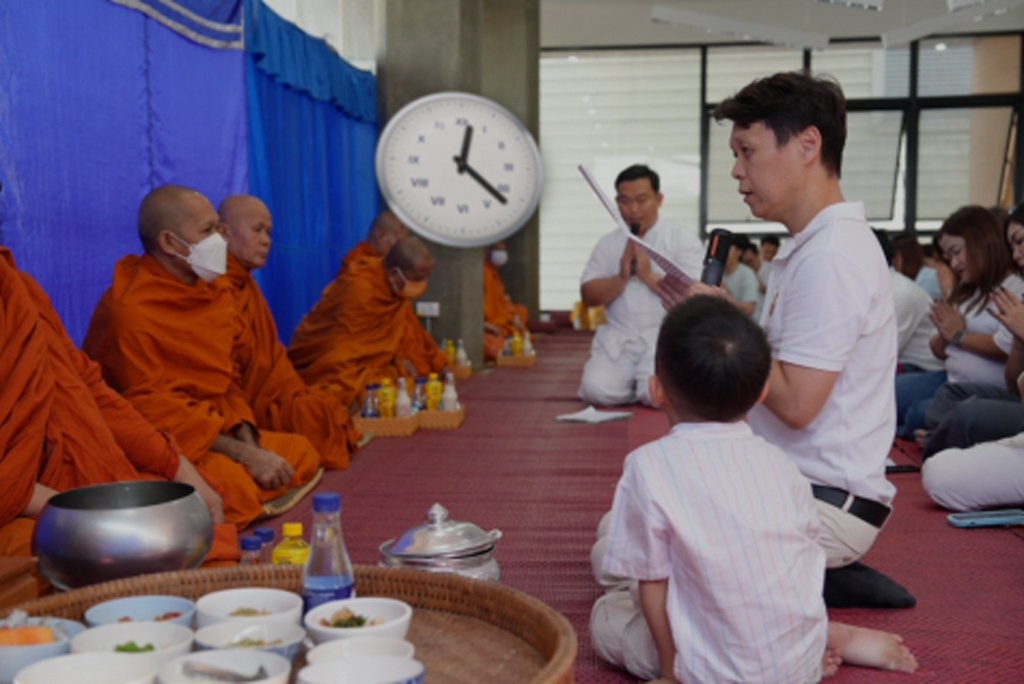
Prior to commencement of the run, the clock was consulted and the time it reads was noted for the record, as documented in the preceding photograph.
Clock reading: 12:22
